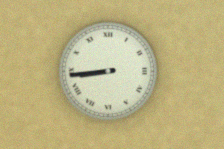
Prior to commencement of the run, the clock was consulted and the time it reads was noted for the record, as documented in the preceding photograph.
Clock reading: 8:44
